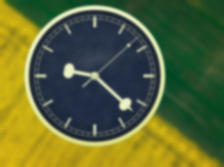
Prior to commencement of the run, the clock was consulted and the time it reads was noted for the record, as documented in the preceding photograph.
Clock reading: 9:22:08
